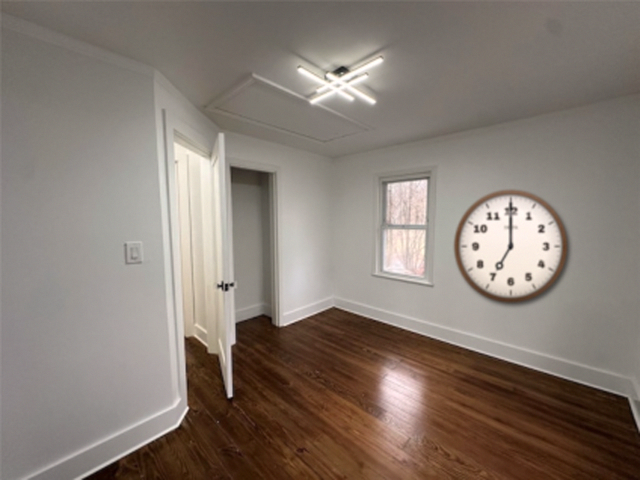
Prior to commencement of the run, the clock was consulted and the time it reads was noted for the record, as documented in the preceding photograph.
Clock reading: 7:00
